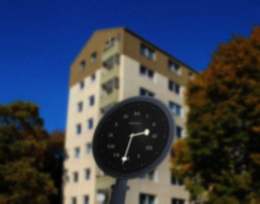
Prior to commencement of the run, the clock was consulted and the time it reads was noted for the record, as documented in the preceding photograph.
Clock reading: 2:31
